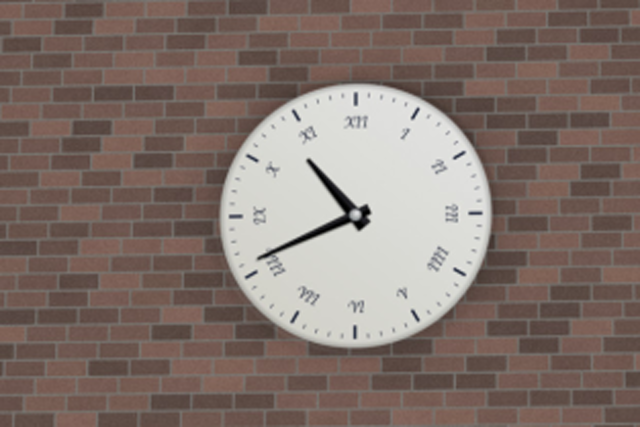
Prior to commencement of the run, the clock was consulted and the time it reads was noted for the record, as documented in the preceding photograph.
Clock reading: 10:41
